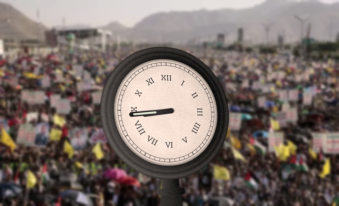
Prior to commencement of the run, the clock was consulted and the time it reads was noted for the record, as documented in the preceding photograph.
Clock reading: 8:44
